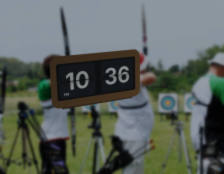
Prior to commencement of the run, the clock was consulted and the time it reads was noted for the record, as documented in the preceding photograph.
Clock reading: 10:36
